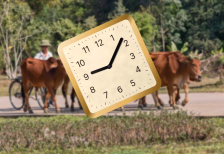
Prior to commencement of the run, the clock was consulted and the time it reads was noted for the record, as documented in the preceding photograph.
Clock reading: 9:08
